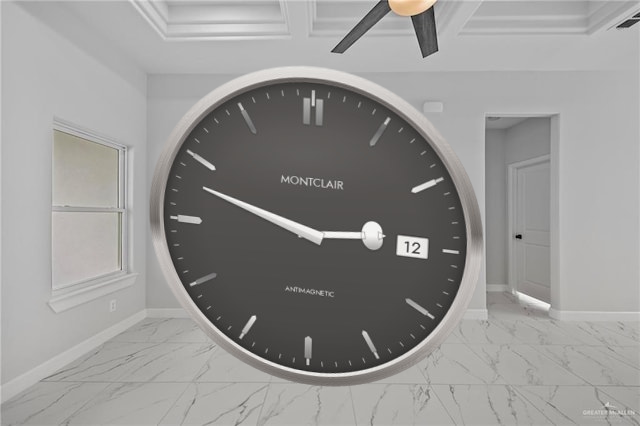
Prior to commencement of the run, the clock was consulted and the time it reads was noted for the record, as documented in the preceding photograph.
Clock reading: 2:48
